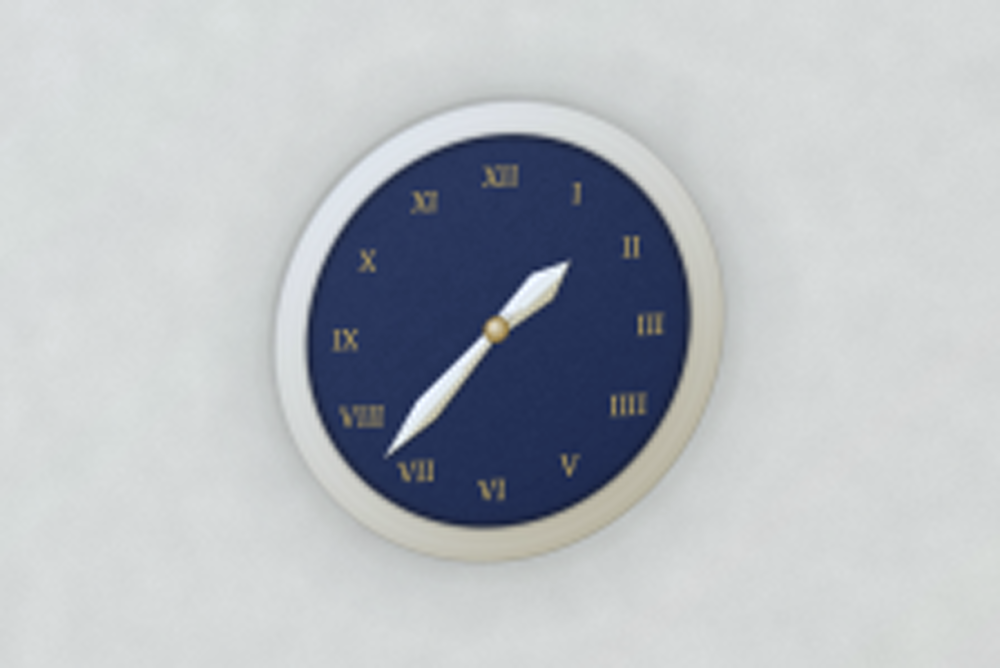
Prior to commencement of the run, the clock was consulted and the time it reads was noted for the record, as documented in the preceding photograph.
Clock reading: 1:37
